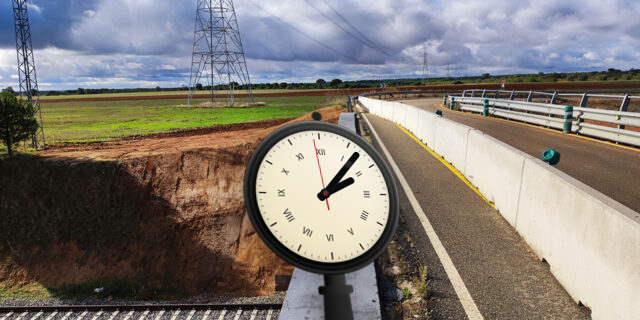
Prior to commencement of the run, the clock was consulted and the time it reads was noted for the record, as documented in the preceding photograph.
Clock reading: 2:06:59
